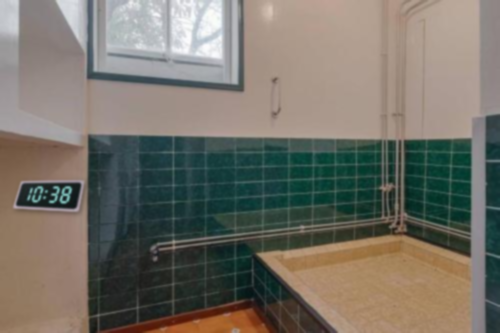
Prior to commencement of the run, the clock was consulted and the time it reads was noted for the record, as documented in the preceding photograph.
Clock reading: 10:38
